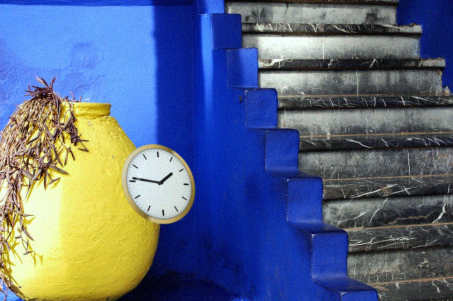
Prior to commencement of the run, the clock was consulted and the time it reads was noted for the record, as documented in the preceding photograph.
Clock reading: 1:46
